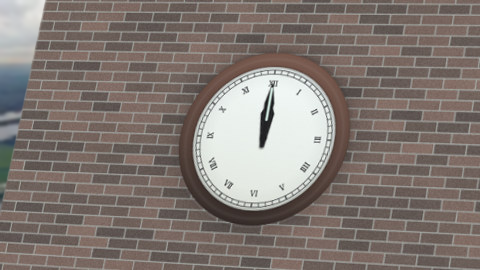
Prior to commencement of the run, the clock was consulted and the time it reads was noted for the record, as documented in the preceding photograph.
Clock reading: 12:00
